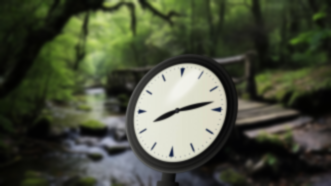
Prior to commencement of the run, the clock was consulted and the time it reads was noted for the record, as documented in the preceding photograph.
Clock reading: 8:13
